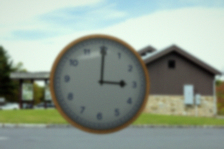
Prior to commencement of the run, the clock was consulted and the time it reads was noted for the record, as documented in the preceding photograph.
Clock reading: 3:00
